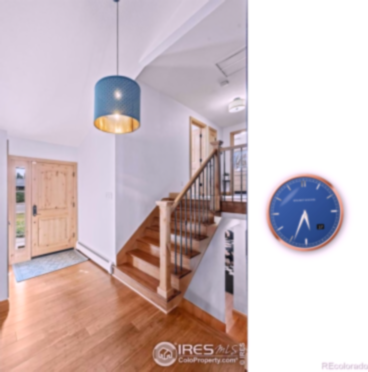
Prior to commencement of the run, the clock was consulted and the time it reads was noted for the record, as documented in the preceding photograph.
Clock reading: 5:34
